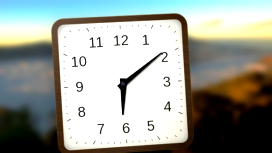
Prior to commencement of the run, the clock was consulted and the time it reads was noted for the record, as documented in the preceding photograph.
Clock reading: 6:09
